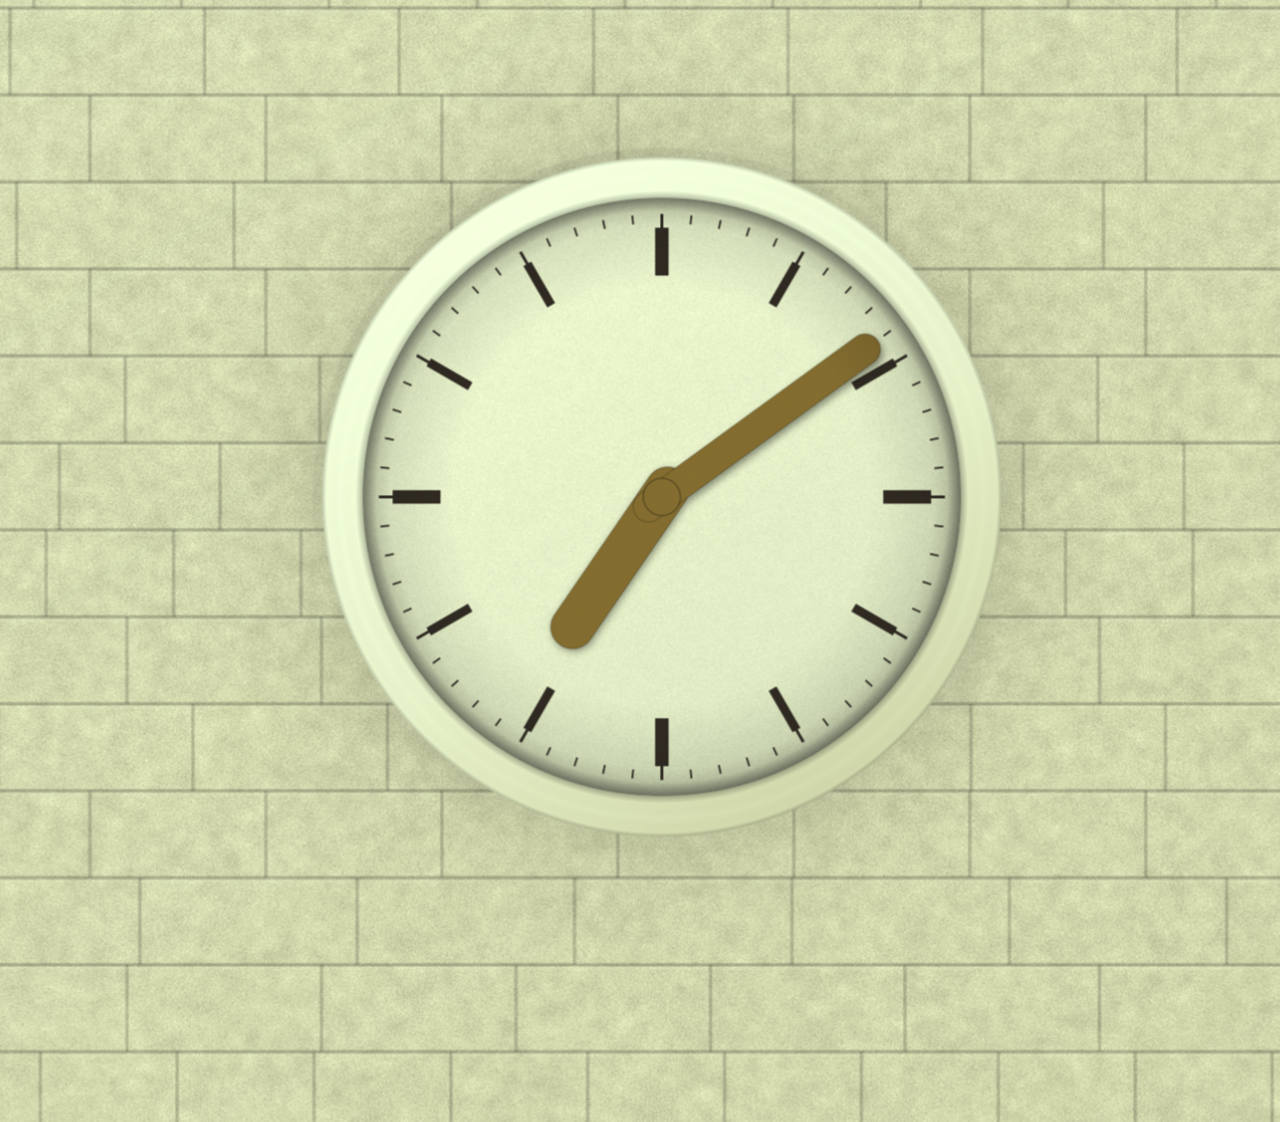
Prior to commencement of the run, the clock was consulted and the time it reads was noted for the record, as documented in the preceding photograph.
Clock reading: 7:09
